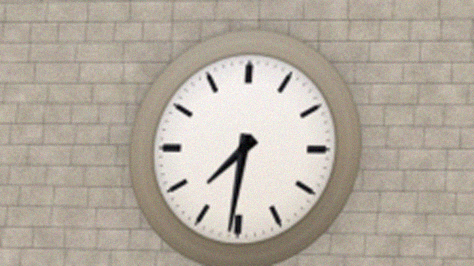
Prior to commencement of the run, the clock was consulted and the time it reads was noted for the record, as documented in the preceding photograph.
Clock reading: 7:31
